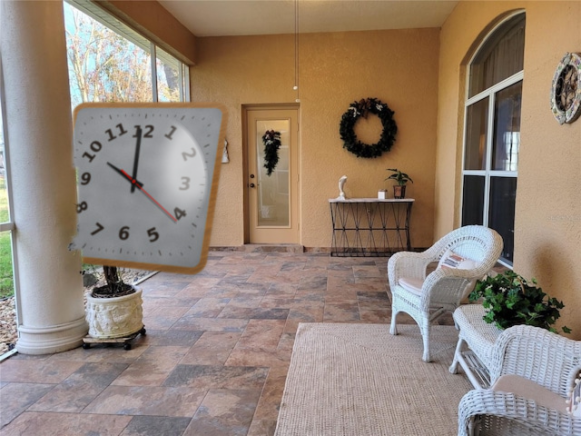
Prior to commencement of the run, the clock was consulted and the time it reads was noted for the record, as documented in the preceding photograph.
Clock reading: 9:59:21
